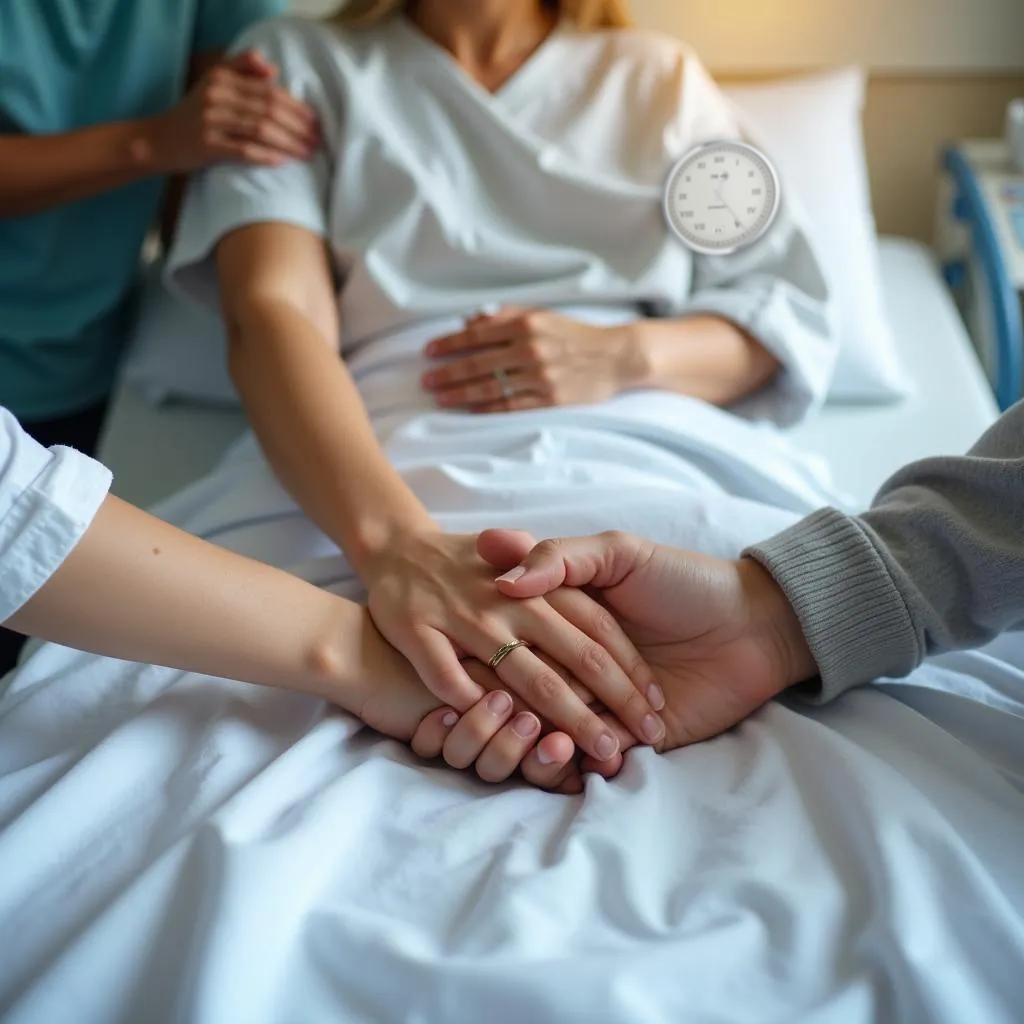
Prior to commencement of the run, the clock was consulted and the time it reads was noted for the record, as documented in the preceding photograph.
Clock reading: 12:24
